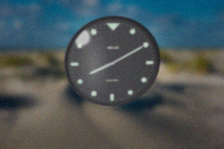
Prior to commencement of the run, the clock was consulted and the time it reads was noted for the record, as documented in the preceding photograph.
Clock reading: 8:10
